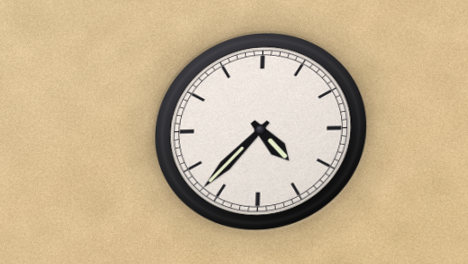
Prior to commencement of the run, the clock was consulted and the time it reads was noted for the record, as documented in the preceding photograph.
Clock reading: 4:37
